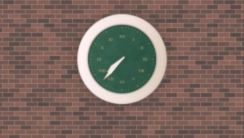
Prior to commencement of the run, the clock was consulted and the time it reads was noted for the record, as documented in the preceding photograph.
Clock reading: 7:37
